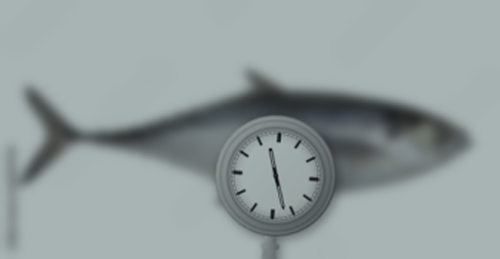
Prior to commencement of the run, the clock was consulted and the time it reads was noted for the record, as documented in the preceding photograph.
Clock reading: 11:27
